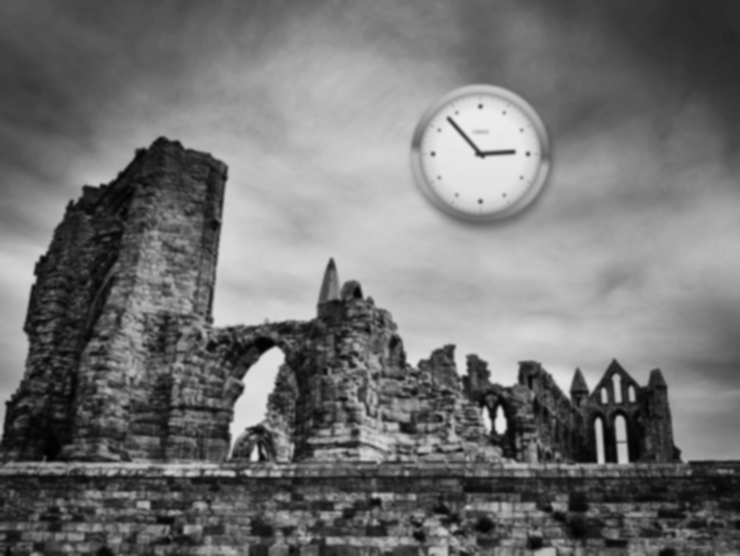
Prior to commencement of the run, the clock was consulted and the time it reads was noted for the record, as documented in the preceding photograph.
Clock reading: 2:53
